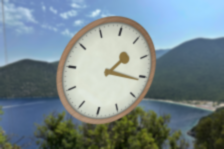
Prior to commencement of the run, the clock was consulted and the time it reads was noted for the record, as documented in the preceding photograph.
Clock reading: 1:16
